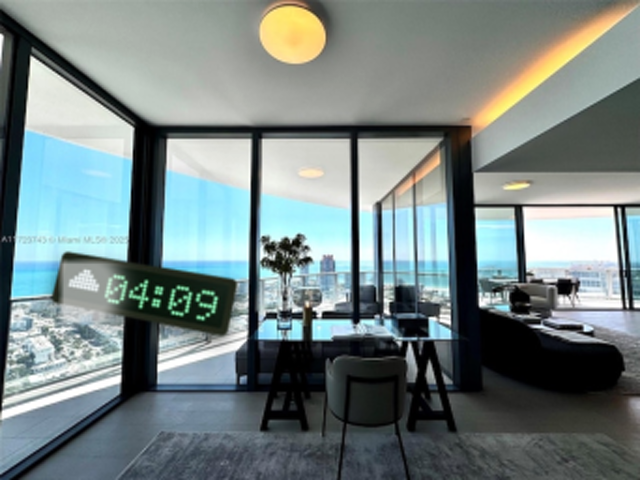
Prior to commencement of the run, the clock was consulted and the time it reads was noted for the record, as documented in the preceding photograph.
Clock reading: 4:09
